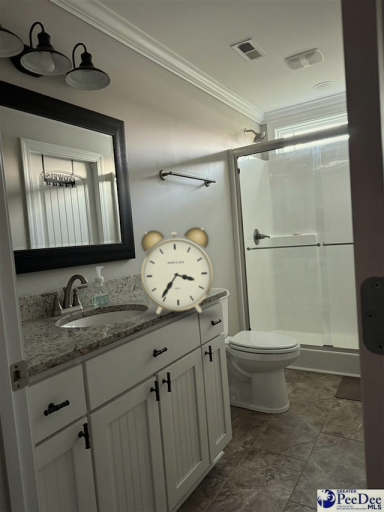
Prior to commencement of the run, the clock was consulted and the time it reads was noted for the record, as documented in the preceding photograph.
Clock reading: 3:36
